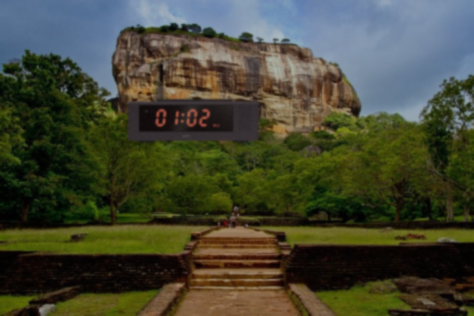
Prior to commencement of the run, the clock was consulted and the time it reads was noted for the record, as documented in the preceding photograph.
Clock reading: 1:02
